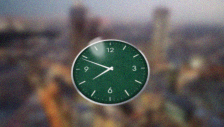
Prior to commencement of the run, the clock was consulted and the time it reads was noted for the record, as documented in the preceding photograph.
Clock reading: 7:49
